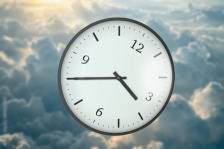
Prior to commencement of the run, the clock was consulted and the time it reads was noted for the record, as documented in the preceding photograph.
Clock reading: 3:40
